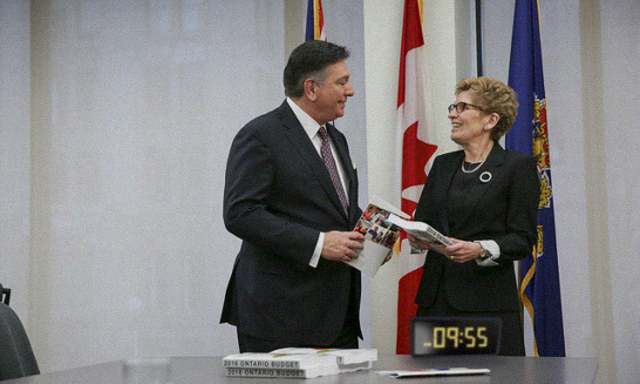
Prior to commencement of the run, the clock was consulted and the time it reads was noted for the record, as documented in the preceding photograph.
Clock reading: 9:55
